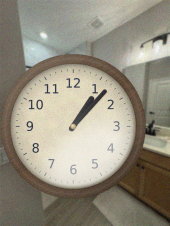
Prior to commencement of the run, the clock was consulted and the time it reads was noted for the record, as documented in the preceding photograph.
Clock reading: 1:07
